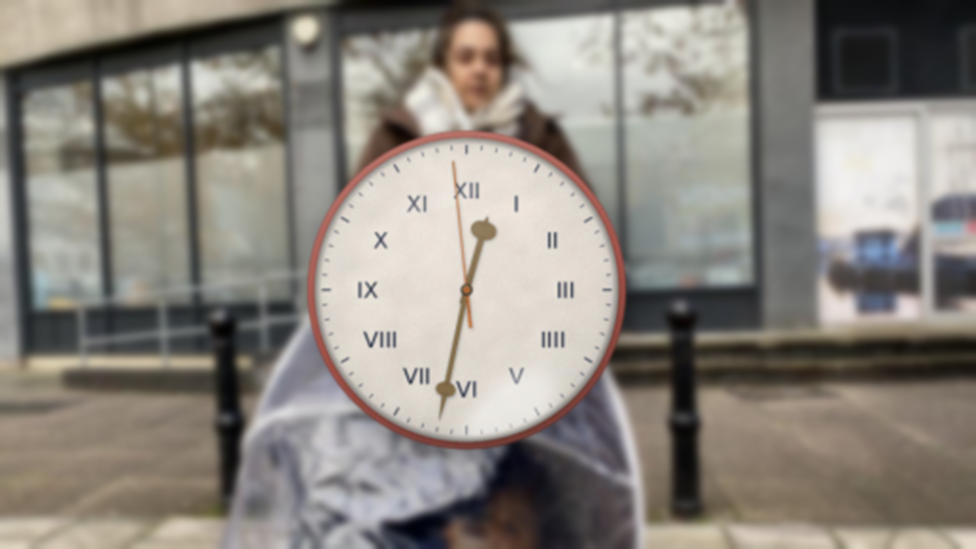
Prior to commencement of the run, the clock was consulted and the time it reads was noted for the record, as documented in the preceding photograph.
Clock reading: 12:31:59
